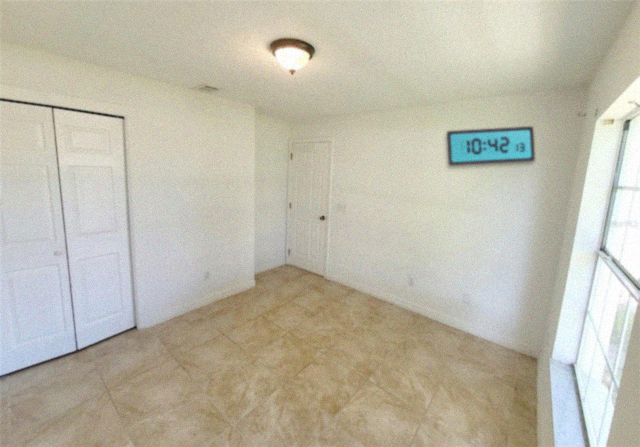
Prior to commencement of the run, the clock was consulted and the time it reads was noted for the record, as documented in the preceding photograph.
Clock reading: 10:42
